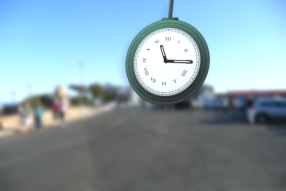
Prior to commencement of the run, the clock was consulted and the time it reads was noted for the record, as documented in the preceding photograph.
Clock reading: 11:15
